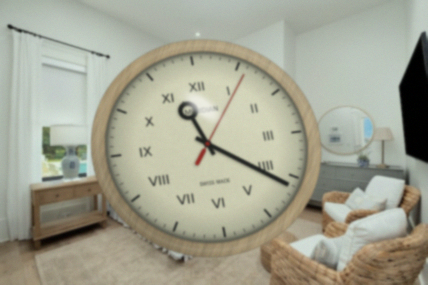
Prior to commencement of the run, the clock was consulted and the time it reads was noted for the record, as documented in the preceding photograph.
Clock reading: 11:21:06
